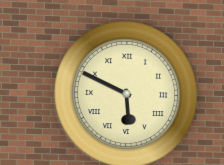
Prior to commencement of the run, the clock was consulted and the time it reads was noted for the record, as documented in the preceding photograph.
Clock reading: 5:49
